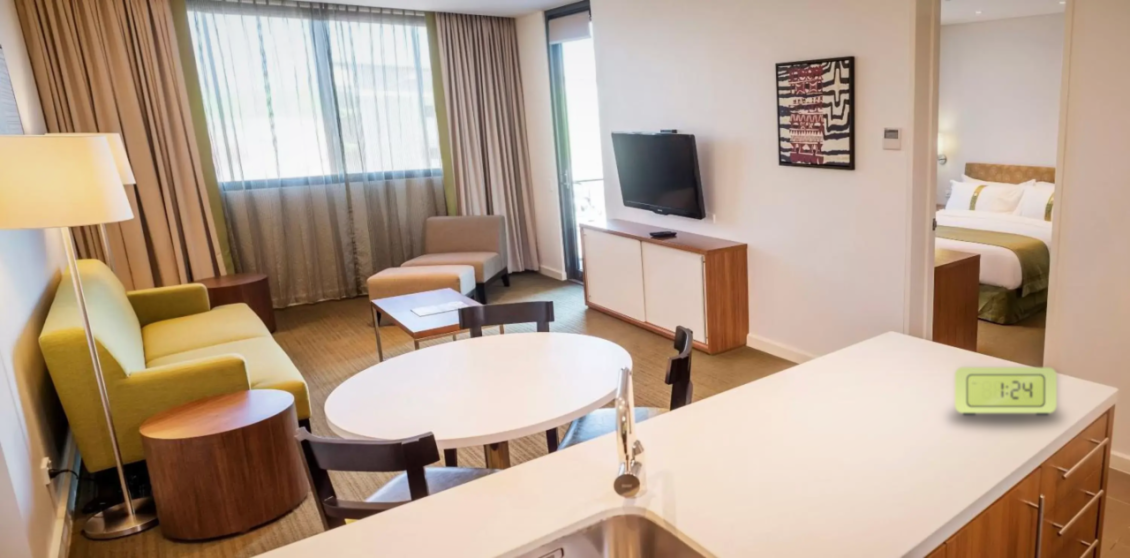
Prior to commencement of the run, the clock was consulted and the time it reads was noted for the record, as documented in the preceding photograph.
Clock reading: 1:24
